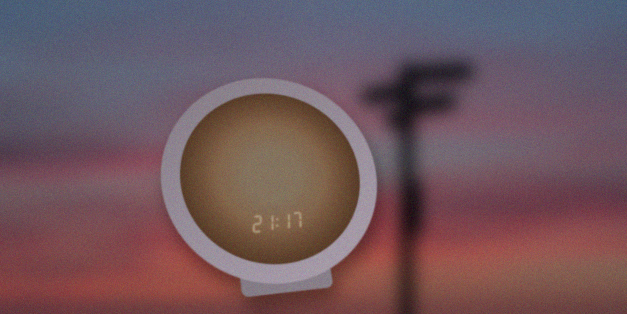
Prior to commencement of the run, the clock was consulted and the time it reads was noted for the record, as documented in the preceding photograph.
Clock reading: 21:17
